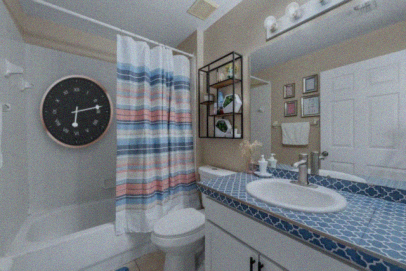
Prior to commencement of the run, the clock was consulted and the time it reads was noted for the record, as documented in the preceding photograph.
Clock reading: 6:13
